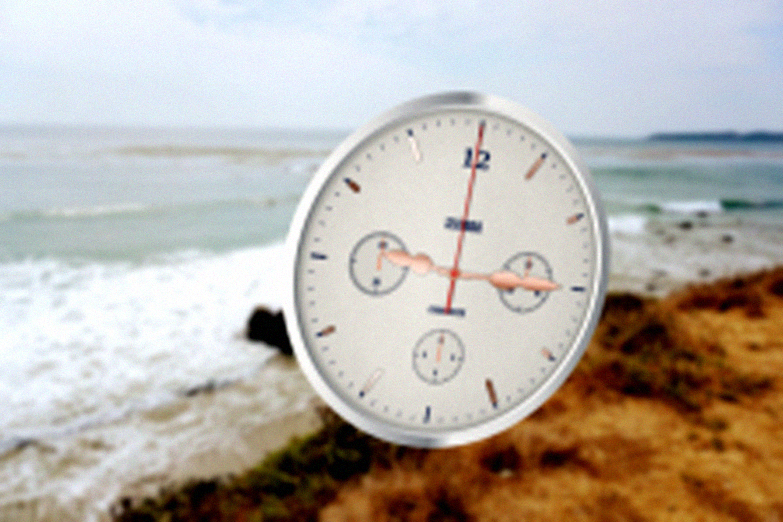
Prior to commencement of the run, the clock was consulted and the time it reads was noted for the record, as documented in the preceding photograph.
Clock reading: 9:15
